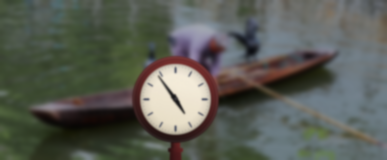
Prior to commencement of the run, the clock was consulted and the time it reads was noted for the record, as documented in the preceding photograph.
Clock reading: 4:54
